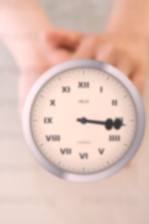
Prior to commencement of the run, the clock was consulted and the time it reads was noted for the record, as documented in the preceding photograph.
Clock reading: 3:16
